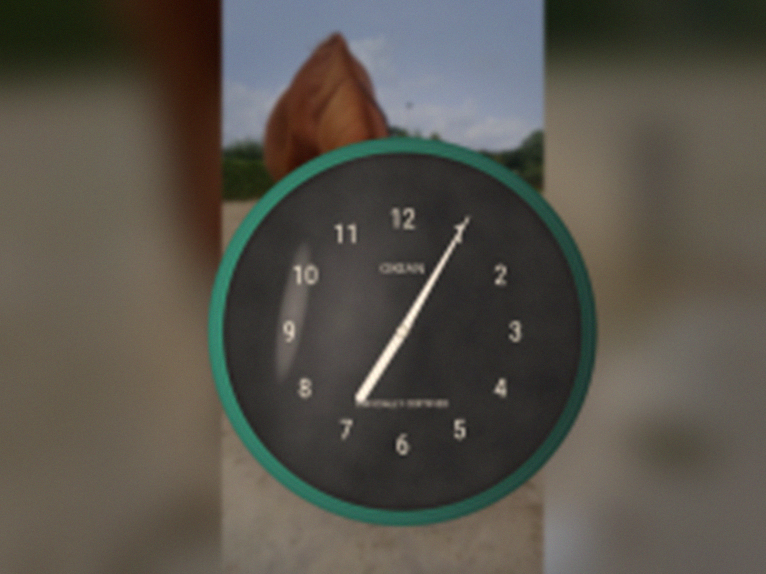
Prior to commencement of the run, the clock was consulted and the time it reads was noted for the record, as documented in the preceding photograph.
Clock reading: 7:05
